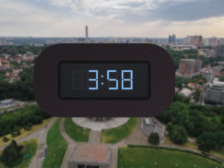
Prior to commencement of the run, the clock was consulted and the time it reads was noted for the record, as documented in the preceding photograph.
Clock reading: 3:58
